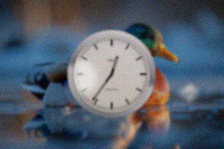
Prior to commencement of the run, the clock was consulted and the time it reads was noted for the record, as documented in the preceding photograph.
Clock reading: 12:36
